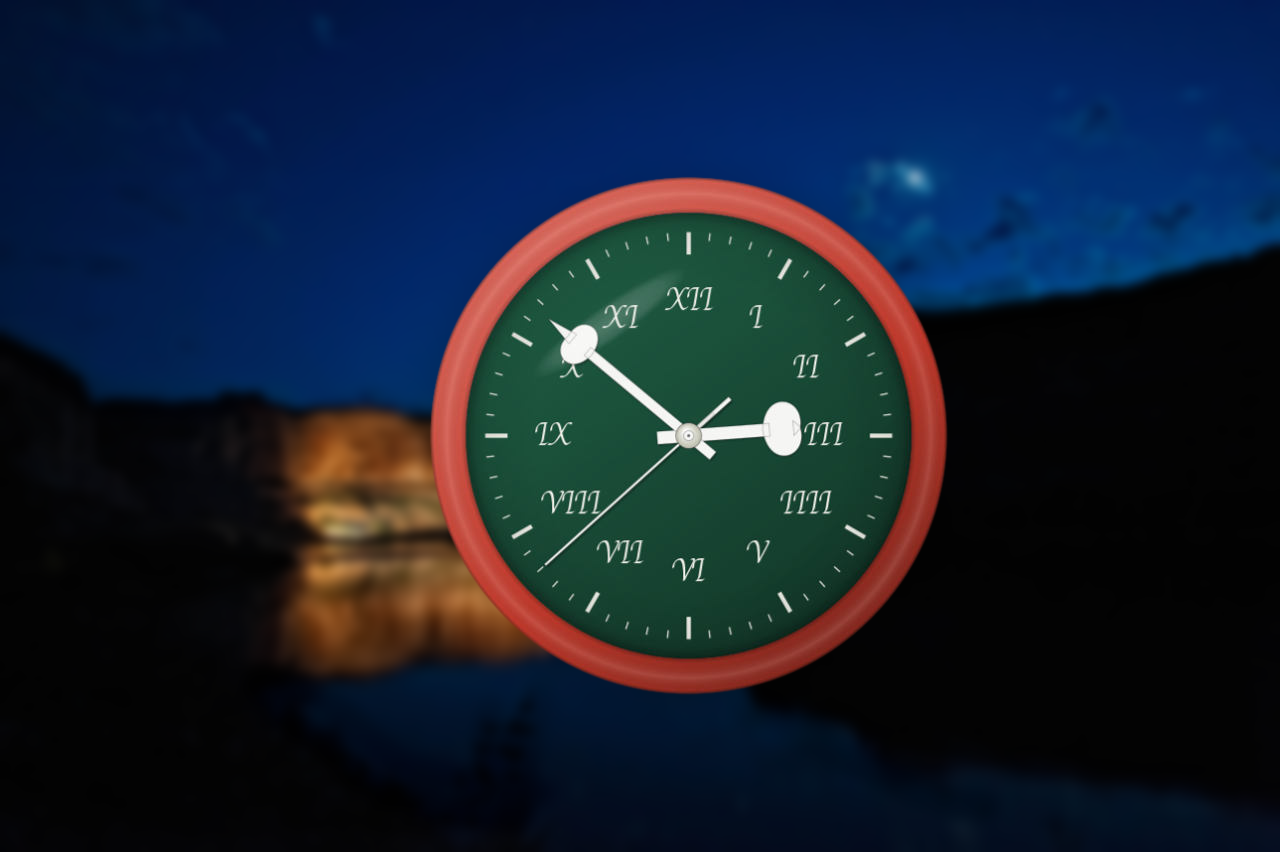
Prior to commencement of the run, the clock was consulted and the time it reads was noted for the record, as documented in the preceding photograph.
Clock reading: 2:51:38
